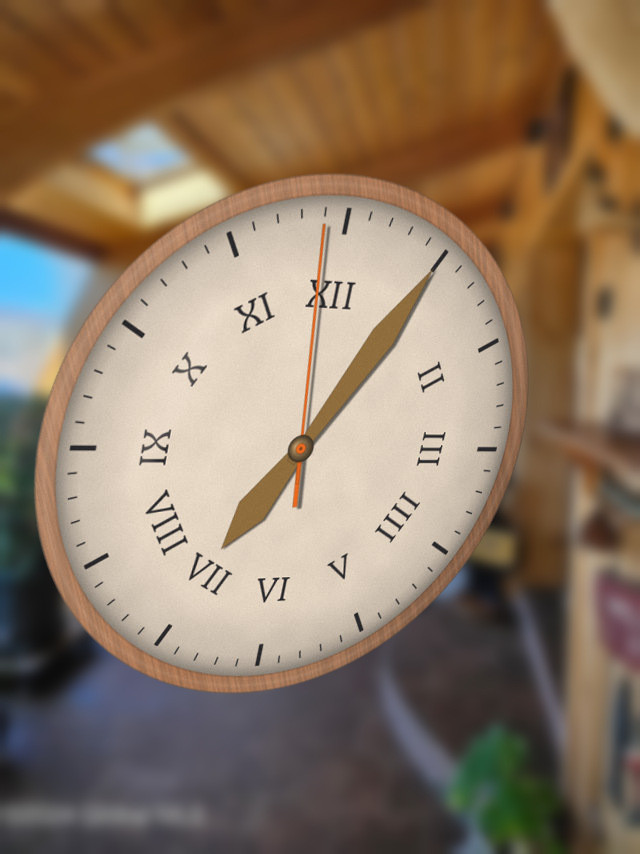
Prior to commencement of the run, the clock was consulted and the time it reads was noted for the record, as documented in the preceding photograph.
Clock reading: 7:04:59
